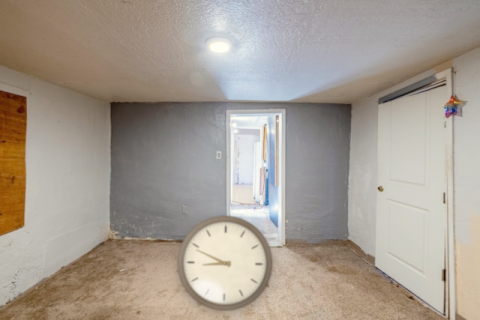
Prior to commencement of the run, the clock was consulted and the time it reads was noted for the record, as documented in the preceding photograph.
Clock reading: 8:49
